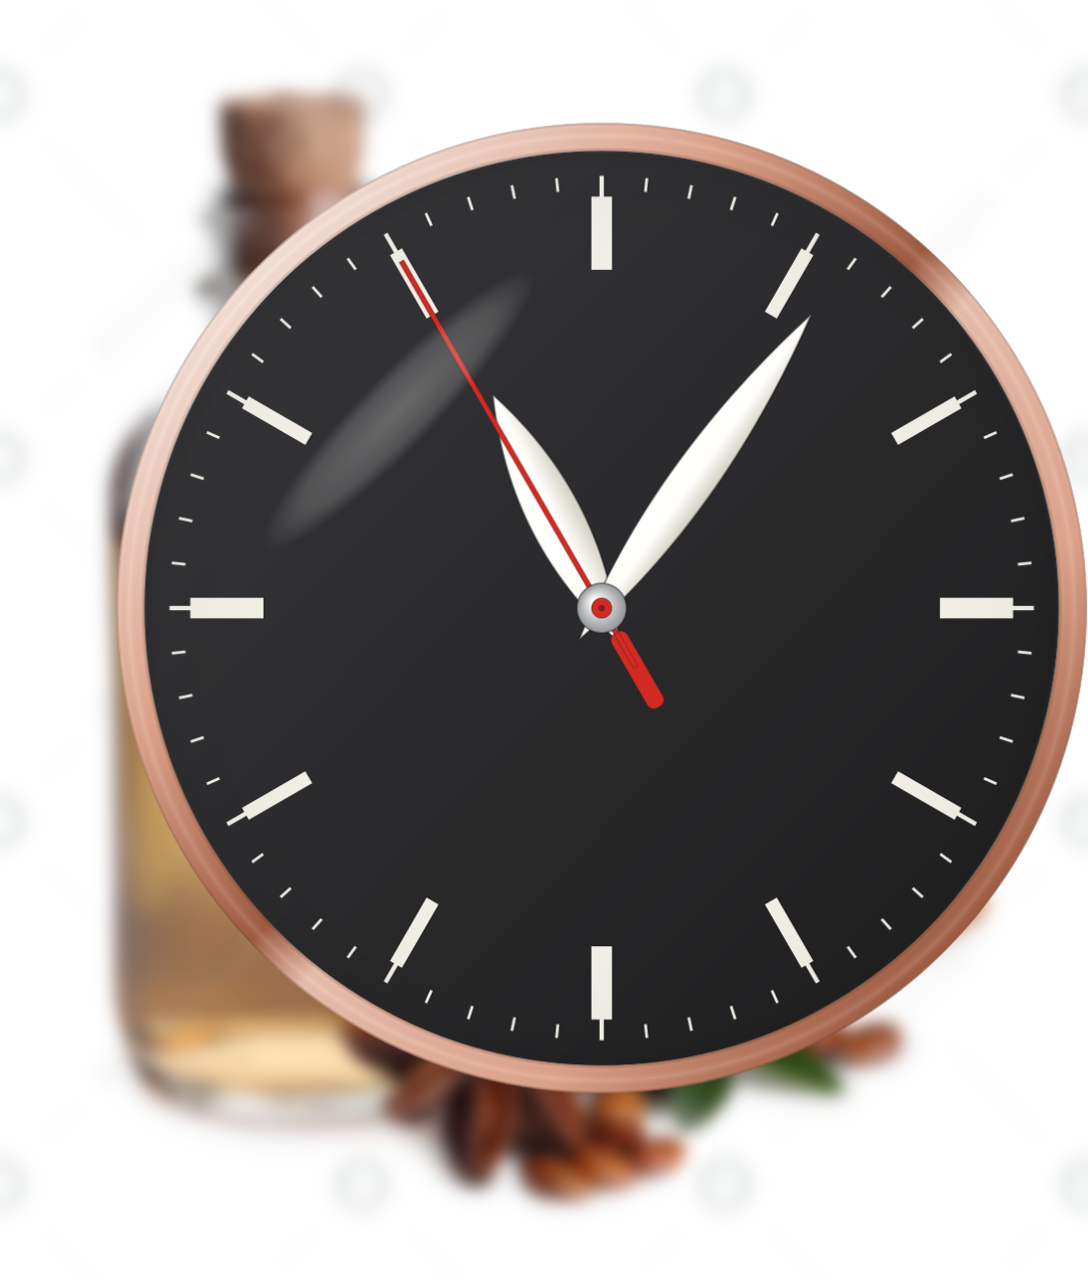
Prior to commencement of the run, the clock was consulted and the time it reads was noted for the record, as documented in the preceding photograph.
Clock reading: 11:05:55
